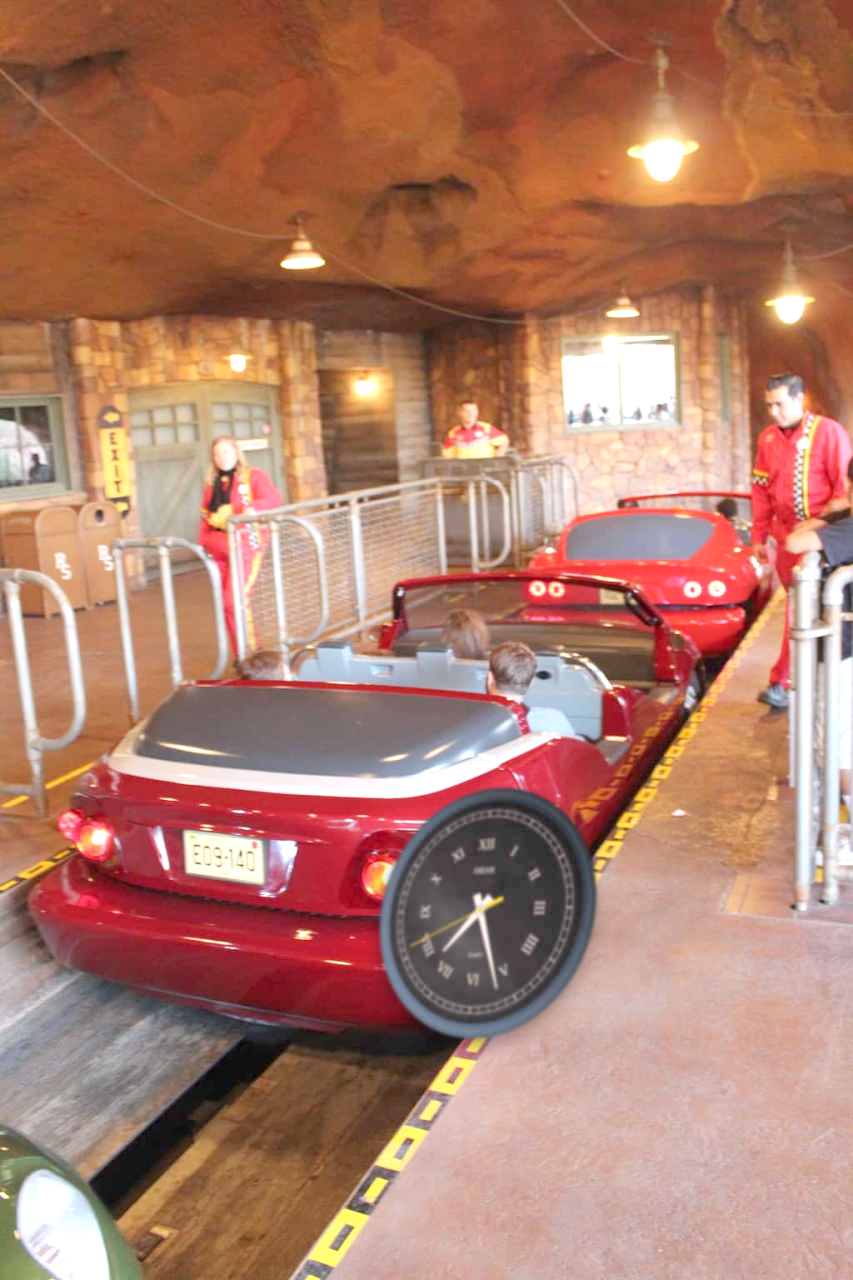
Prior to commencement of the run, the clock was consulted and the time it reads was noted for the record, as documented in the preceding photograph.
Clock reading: 7:26:41
